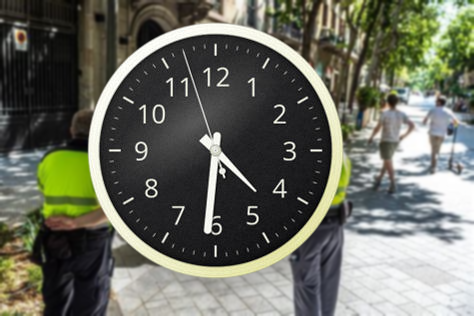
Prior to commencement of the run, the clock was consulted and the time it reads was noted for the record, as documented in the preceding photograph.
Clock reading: 4:30:57
